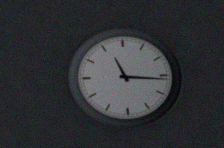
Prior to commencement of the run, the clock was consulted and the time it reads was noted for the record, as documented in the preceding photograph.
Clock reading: 11:16
